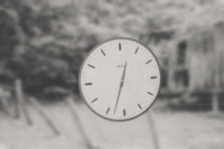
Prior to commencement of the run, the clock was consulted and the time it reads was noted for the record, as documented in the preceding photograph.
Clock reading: 12:33
